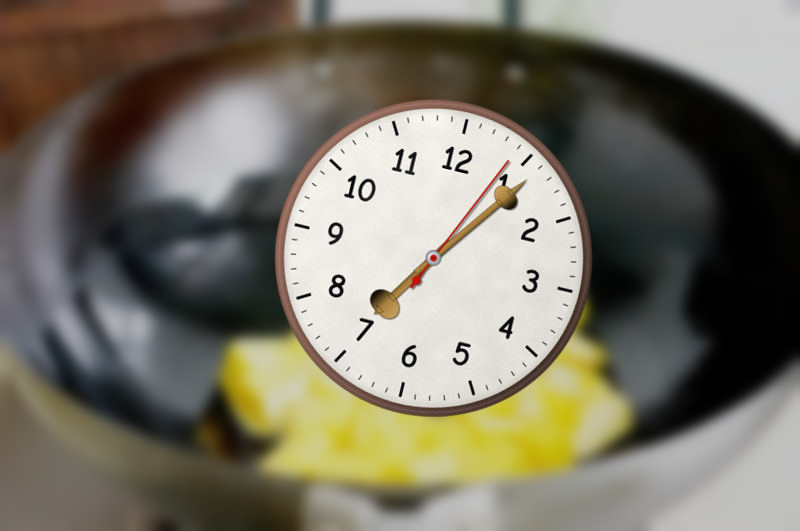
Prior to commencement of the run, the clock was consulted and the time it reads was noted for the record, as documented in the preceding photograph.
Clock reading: 7:06:04
